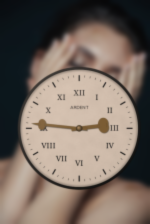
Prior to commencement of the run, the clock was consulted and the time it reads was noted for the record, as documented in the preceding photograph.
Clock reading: 2:46
